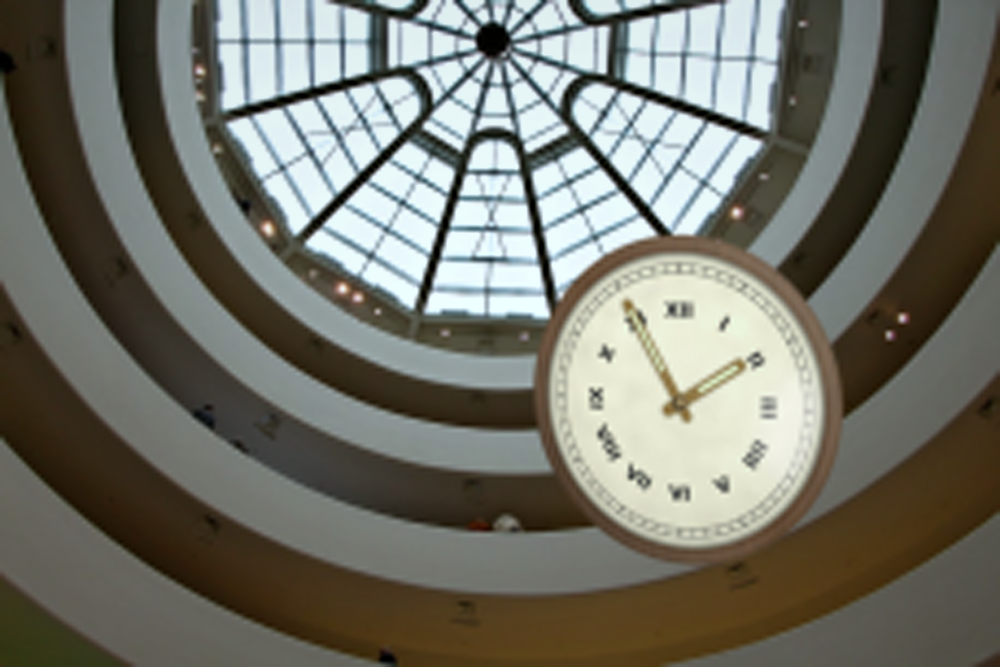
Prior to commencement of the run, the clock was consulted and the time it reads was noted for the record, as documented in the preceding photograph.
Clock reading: 1:55
